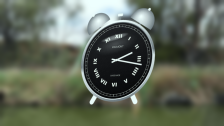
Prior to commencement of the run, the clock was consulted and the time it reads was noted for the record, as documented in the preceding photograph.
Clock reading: 2:17
